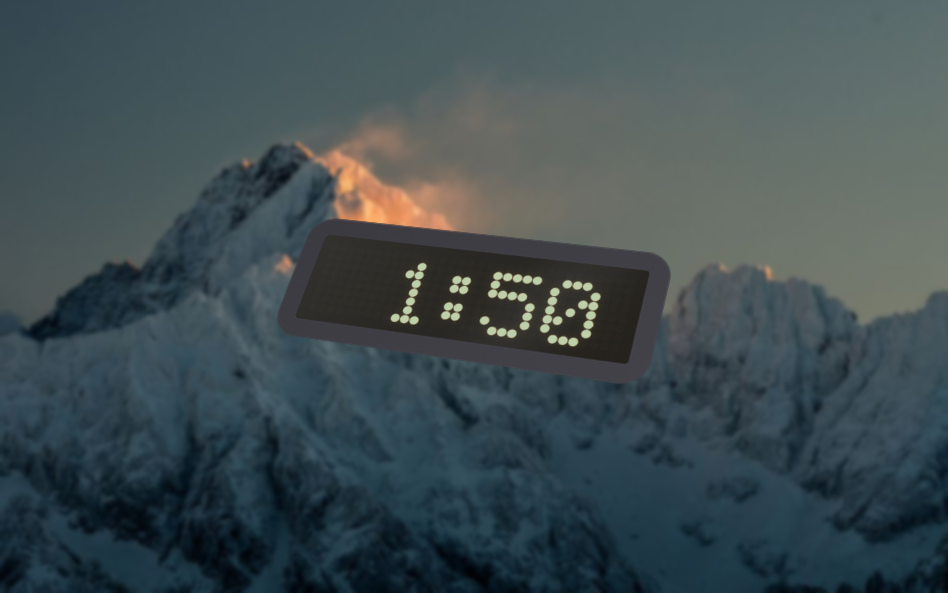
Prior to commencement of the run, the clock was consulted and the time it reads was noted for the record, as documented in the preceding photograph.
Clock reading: 1:50
